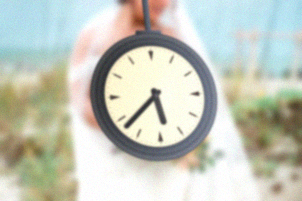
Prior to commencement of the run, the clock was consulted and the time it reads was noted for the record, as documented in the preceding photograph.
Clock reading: 5:38
